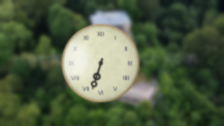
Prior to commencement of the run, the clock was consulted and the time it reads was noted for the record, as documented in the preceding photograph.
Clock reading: 6:33
